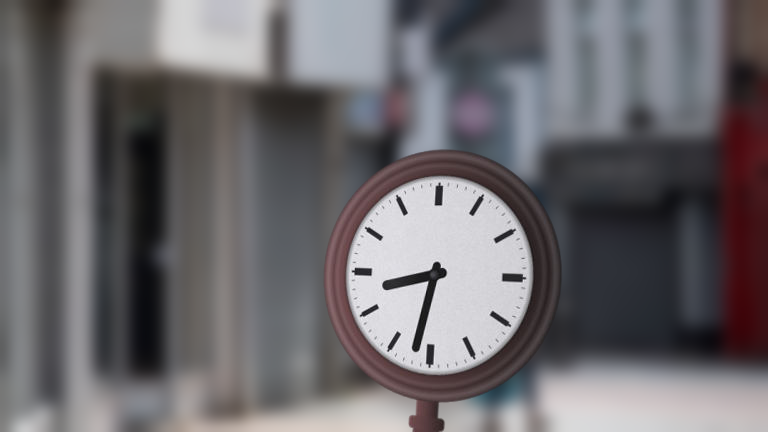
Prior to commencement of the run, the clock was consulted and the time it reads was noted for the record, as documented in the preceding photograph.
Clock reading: 8:32
